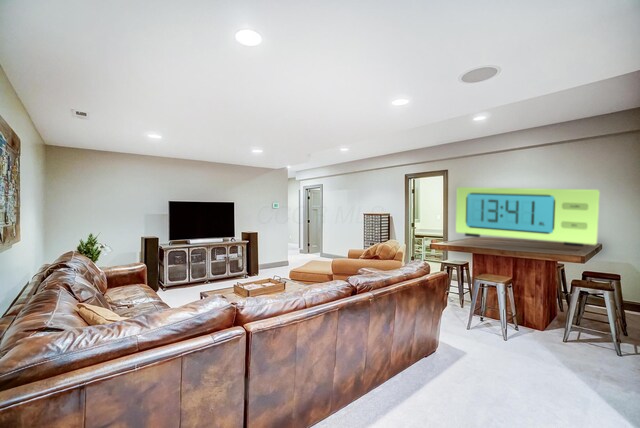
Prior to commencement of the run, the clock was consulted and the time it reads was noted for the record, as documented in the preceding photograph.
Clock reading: 13:41
